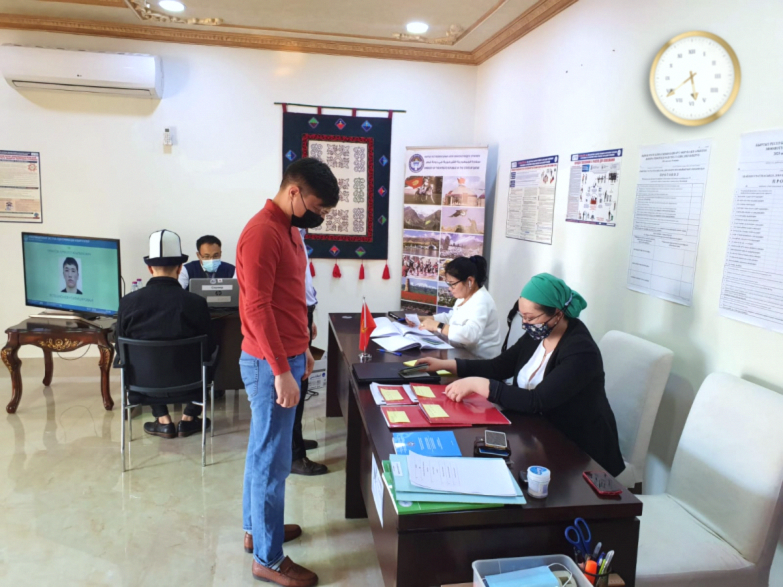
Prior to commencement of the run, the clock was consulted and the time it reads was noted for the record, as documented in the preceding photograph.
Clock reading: 5:39
